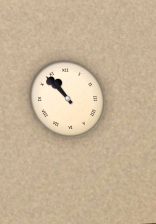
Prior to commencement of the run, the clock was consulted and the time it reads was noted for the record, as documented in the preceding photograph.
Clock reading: 10:53
